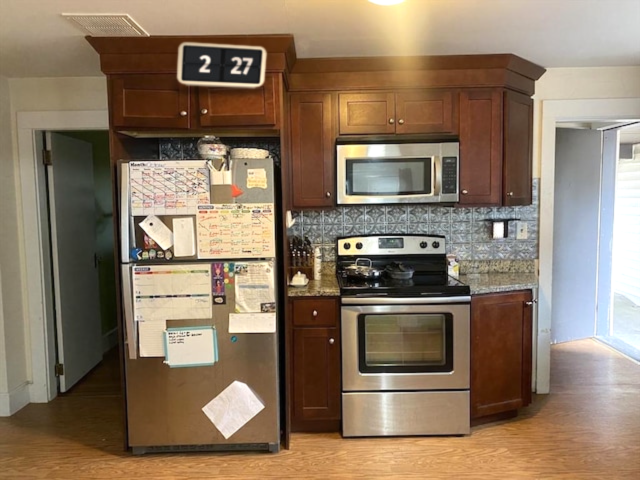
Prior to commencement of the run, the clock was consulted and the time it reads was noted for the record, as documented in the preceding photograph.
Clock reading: 2:27
